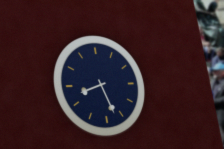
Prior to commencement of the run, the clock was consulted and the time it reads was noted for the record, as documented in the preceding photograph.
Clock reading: 8:27
